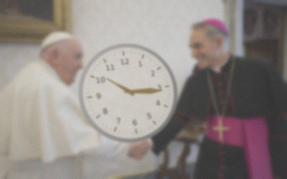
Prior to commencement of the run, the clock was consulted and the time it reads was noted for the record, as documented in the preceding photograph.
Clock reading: 10:16
